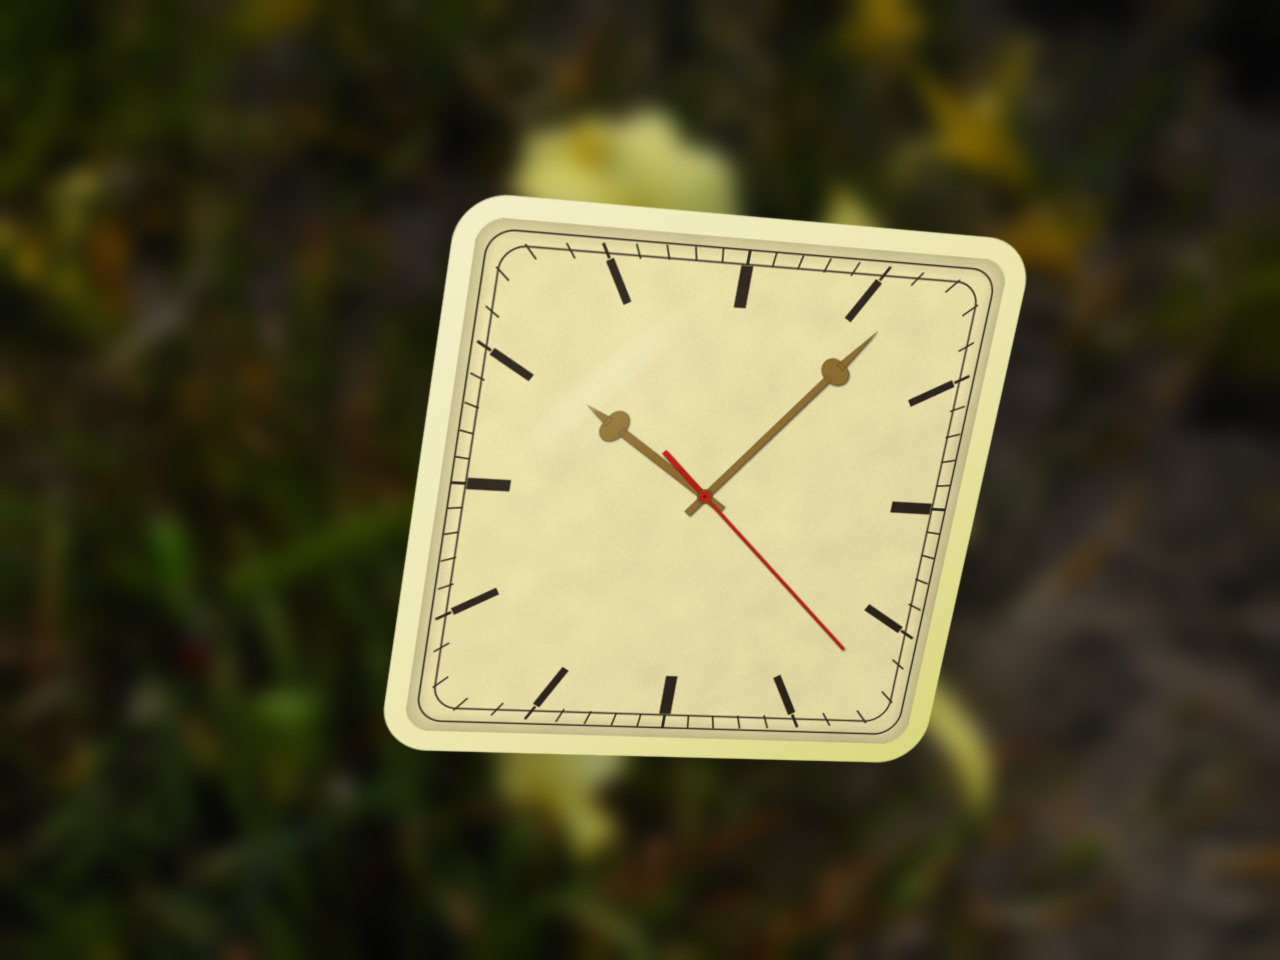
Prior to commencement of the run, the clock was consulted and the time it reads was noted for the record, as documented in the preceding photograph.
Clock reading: 10:06:22
